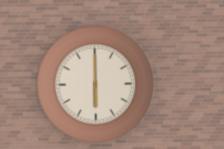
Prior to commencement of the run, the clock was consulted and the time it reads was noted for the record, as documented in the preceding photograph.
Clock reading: 6:00
